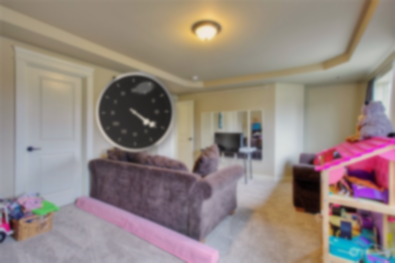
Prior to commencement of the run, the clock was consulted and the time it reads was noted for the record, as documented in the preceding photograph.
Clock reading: 4:21
